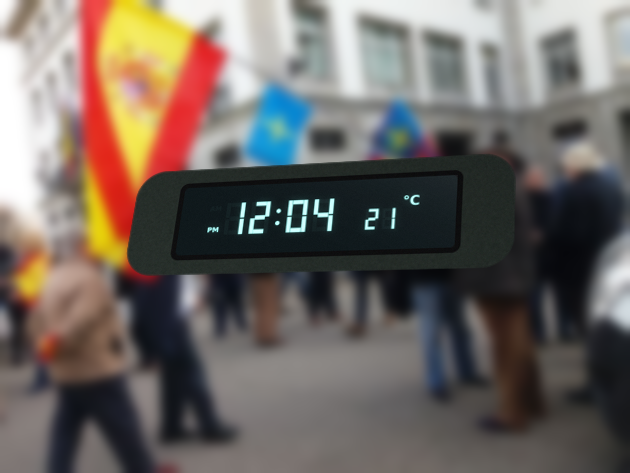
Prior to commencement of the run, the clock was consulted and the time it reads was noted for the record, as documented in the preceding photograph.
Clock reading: 12:04
